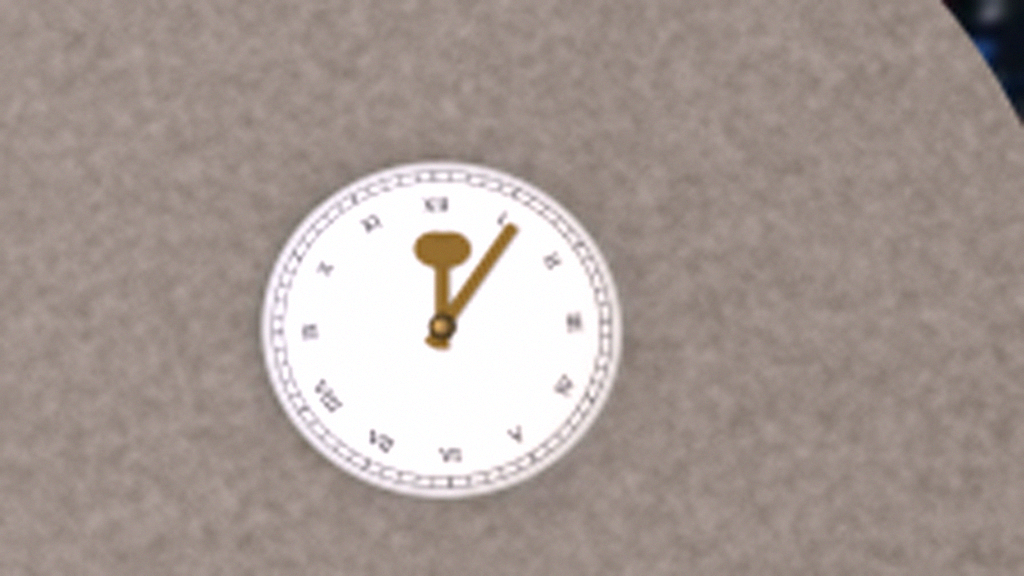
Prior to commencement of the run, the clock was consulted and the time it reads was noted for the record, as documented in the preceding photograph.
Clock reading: 12:06
